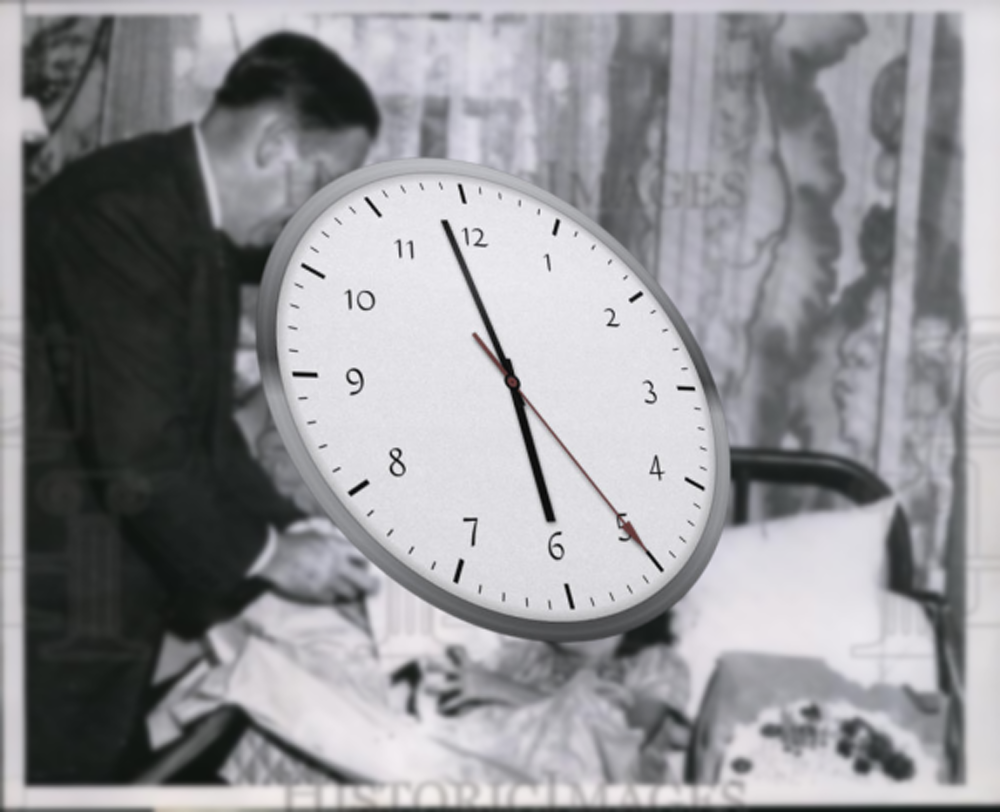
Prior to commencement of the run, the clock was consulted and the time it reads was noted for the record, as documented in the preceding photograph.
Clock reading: 5:58:25
